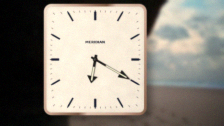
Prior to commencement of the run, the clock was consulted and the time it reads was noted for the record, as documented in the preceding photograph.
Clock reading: 6:20
